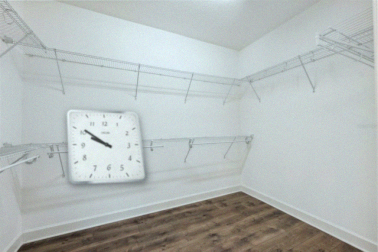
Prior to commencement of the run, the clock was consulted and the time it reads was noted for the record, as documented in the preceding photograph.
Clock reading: 9:51
